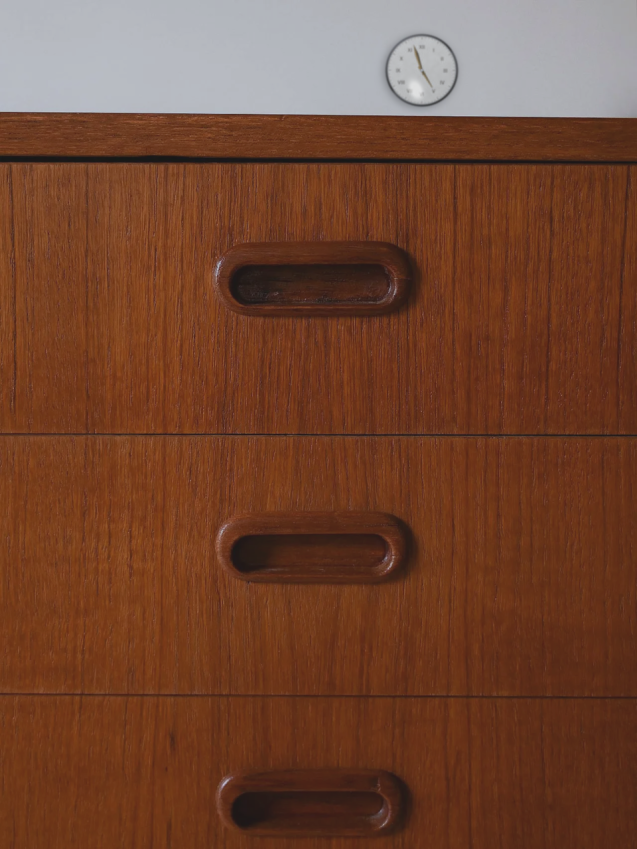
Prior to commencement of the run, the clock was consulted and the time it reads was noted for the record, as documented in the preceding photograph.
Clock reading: 4:57
